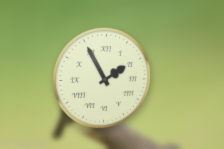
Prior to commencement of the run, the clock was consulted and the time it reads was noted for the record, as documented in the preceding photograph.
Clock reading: 1:55
